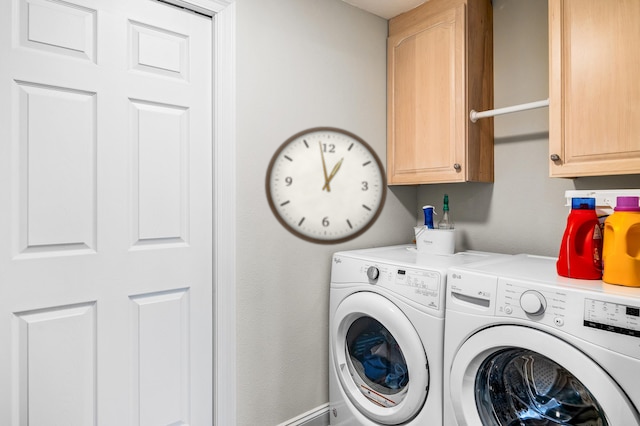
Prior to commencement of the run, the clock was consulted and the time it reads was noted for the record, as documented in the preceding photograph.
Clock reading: 12:58
